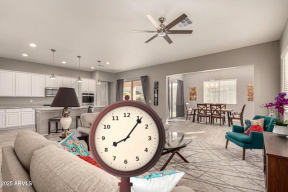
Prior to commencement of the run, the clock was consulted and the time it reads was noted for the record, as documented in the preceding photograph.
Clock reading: 8:06
